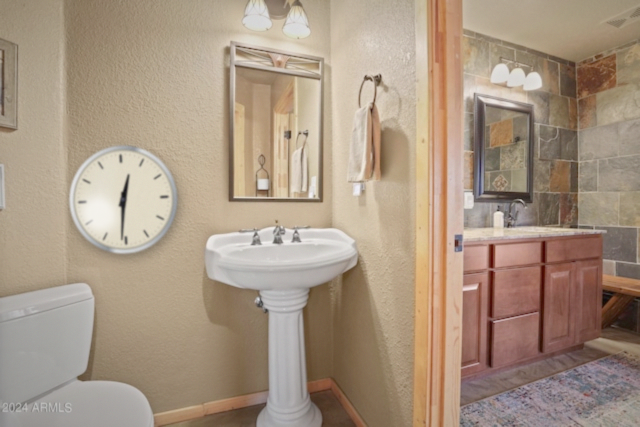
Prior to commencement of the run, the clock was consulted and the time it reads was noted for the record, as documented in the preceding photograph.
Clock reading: 12:31
